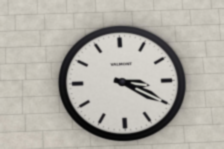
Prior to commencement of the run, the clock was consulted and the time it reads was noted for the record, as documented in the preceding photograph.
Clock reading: 3:20
